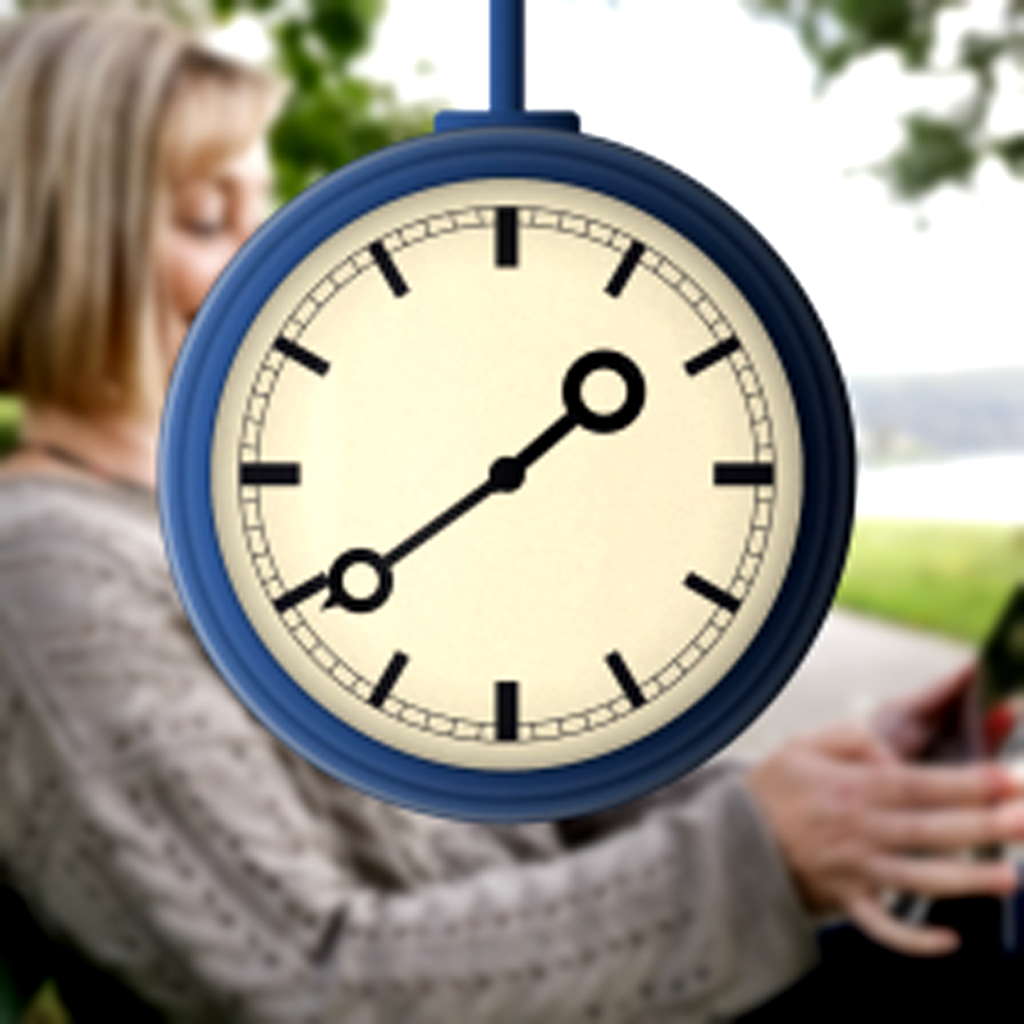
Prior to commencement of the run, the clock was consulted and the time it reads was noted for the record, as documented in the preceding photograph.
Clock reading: 1:39
